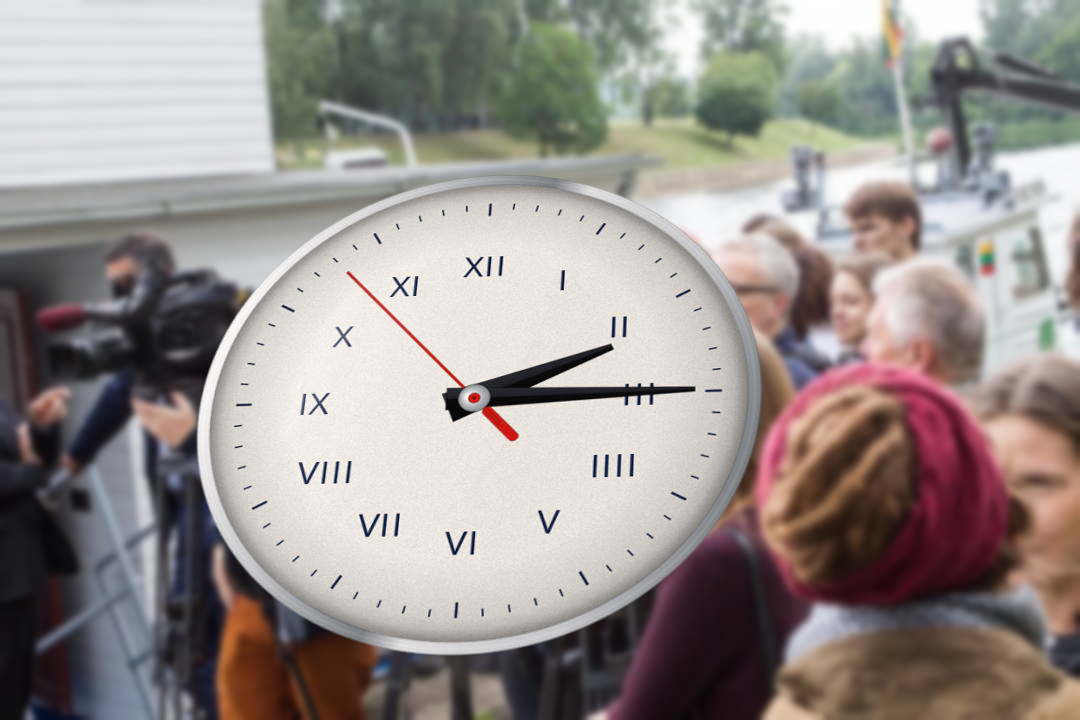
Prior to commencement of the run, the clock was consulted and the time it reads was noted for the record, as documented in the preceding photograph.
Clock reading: 2:14:53
